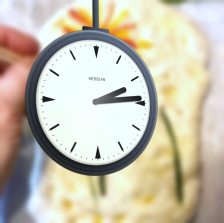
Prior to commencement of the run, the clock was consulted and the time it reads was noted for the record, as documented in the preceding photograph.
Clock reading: 2:14
